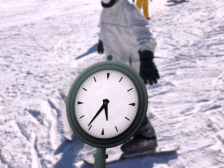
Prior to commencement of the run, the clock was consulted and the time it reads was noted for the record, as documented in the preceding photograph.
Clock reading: 5:36
